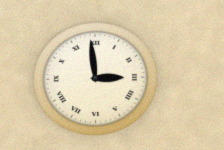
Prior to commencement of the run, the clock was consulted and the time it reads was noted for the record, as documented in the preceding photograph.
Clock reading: 2:59
